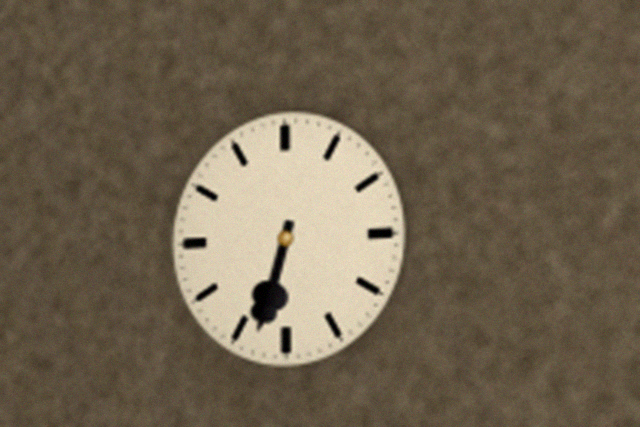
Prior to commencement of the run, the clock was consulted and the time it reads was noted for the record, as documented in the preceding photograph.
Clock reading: 6:33
